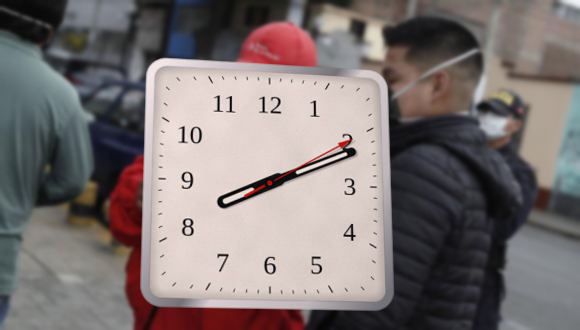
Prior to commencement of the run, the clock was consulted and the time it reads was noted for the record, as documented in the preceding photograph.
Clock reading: 8:11:10
